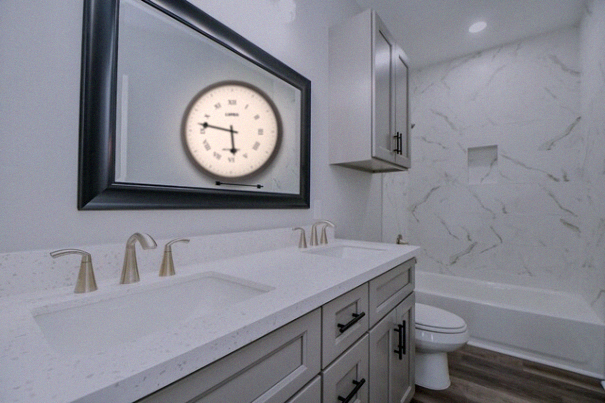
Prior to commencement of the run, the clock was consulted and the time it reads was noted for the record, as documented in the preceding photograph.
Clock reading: 5:47
